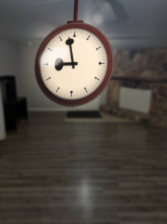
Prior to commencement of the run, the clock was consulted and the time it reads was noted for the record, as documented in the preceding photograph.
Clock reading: 8:58
